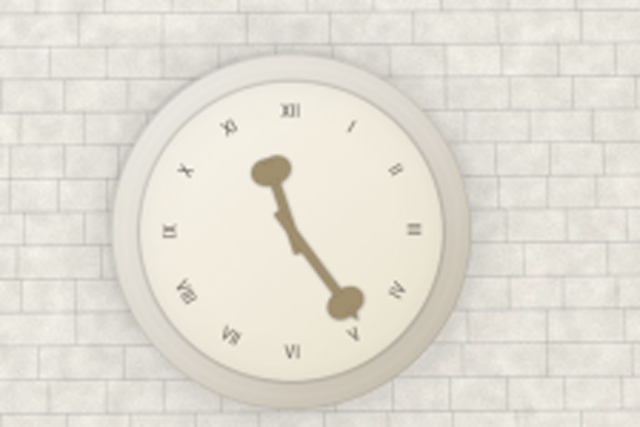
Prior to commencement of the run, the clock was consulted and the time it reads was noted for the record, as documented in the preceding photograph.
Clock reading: 11:24
